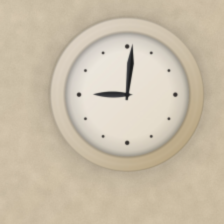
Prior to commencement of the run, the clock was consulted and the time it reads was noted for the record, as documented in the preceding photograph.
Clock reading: 9:01
